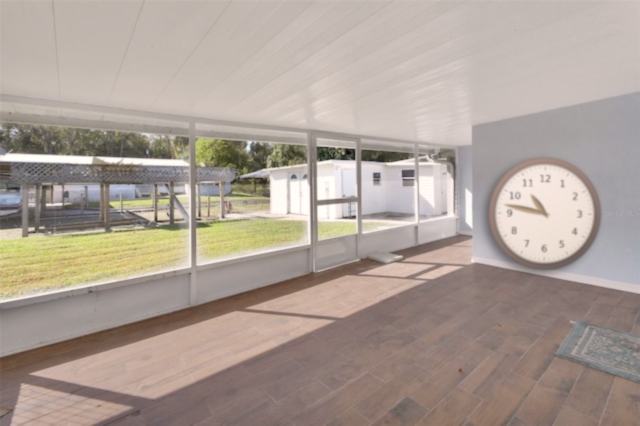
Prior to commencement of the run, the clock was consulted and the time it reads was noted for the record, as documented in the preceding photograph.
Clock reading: 10:47
